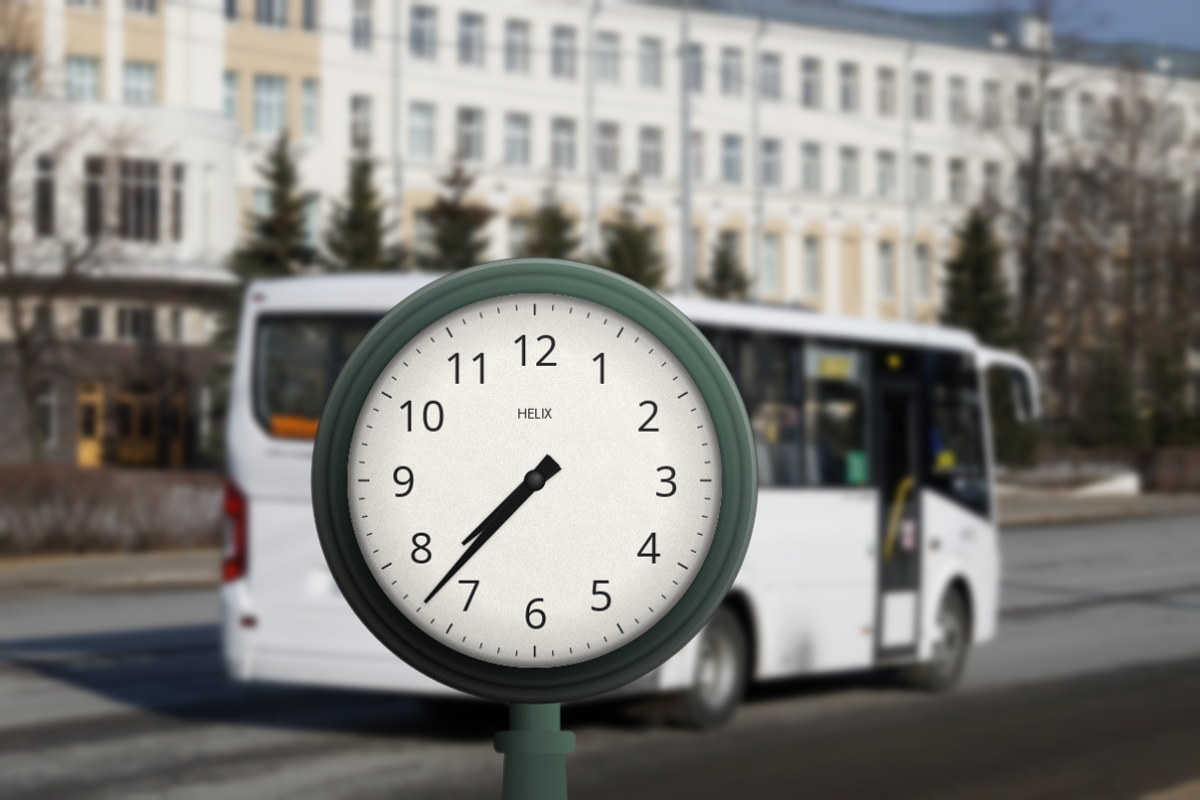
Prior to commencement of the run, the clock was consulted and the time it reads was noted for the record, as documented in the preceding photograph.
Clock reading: 7:37
